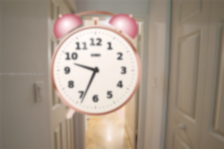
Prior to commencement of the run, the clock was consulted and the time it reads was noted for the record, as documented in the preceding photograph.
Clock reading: 9:34
